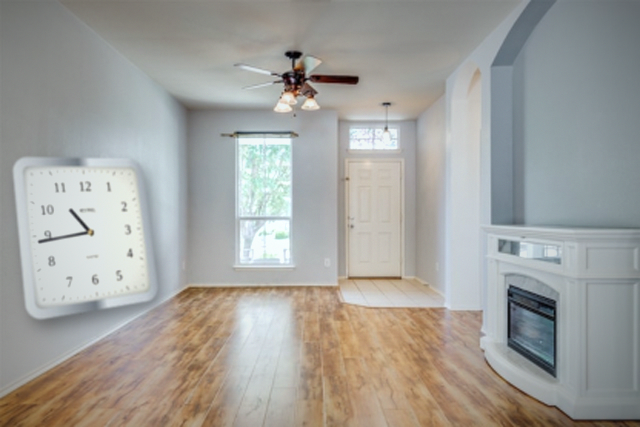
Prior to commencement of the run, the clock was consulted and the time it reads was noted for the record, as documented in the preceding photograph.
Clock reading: 10:44
